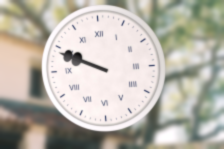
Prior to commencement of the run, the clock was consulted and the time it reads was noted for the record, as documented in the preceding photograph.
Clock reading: 9:49
